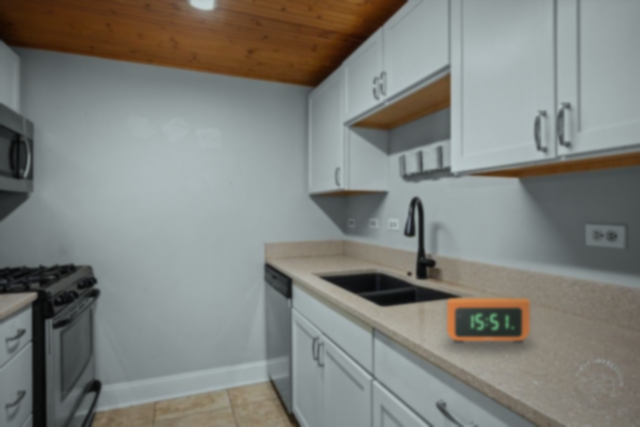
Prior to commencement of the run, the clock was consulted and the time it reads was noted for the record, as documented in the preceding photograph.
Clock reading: 15:51
